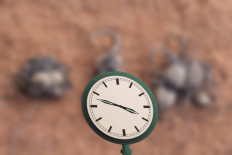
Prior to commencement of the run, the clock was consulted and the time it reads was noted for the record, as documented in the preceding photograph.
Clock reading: 3:48
